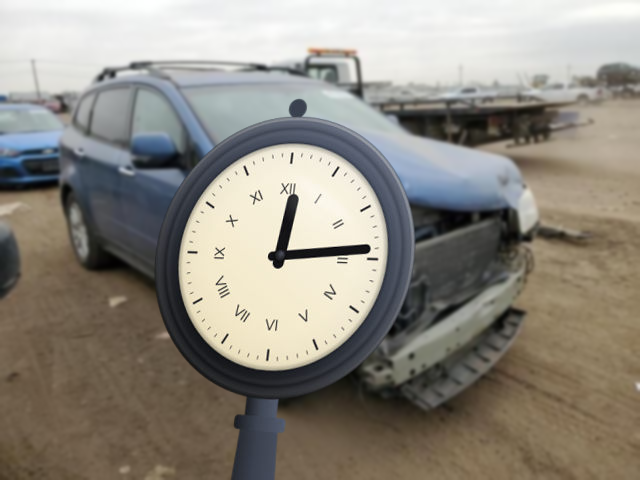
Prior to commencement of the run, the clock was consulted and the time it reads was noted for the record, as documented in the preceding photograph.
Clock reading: 12:14
